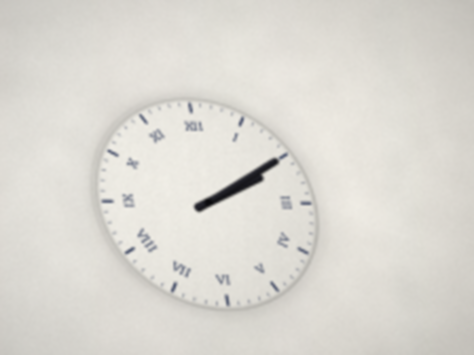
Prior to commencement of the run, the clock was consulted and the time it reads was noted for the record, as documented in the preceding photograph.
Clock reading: 2:10
